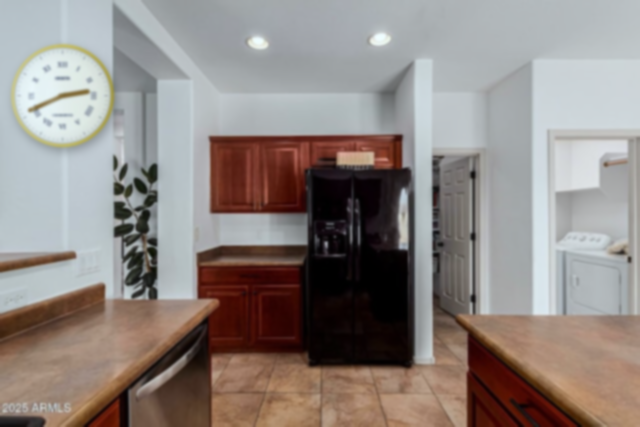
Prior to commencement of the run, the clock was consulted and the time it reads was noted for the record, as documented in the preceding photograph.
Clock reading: 2:41
